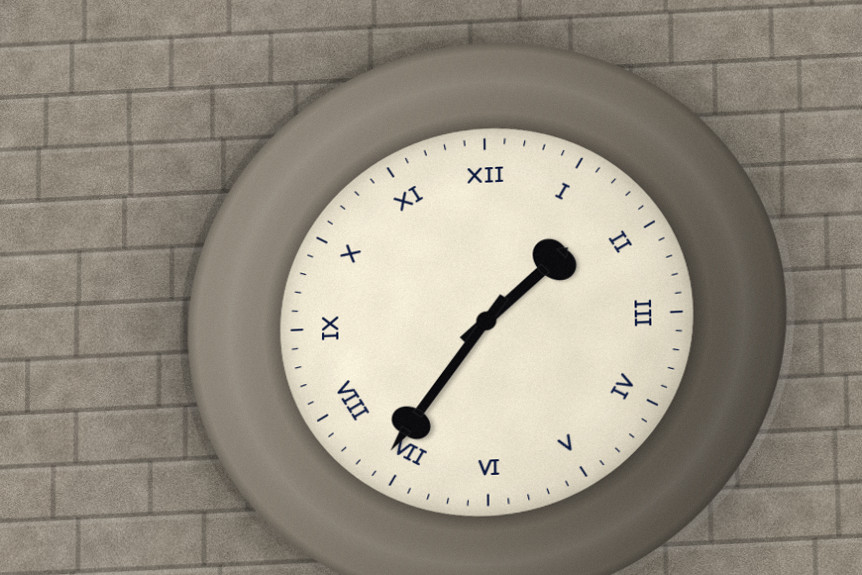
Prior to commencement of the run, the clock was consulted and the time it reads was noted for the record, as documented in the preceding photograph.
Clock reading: 1:36
